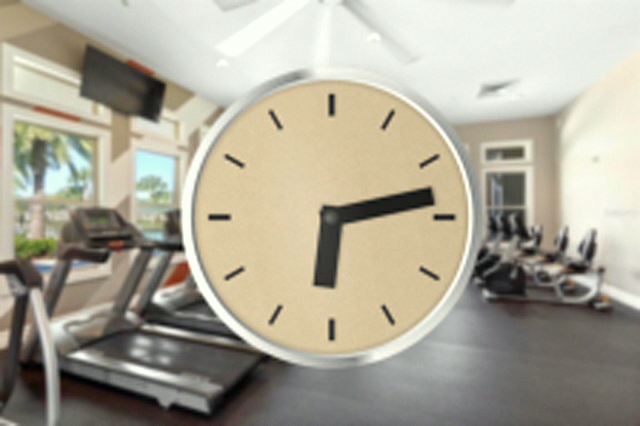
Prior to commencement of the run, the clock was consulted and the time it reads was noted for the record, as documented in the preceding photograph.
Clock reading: 6:13
